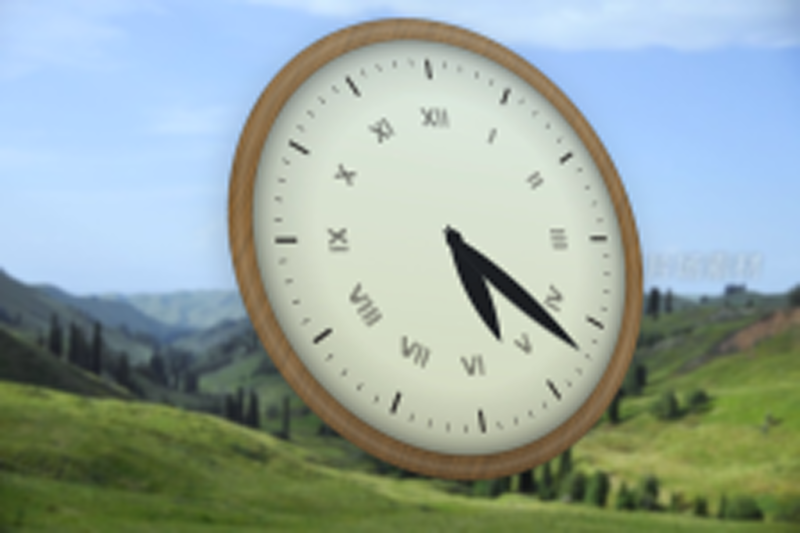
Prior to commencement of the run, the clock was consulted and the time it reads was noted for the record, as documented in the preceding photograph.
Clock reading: 5:22
